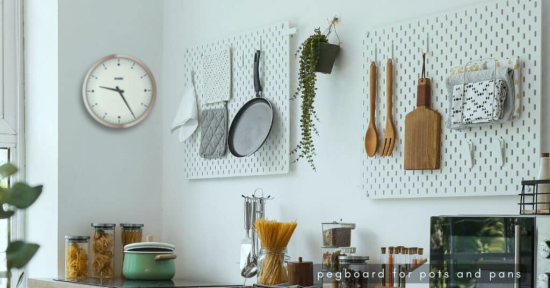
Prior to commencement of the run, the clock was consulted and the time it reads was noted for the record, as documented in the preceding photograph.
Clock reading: 9:25
